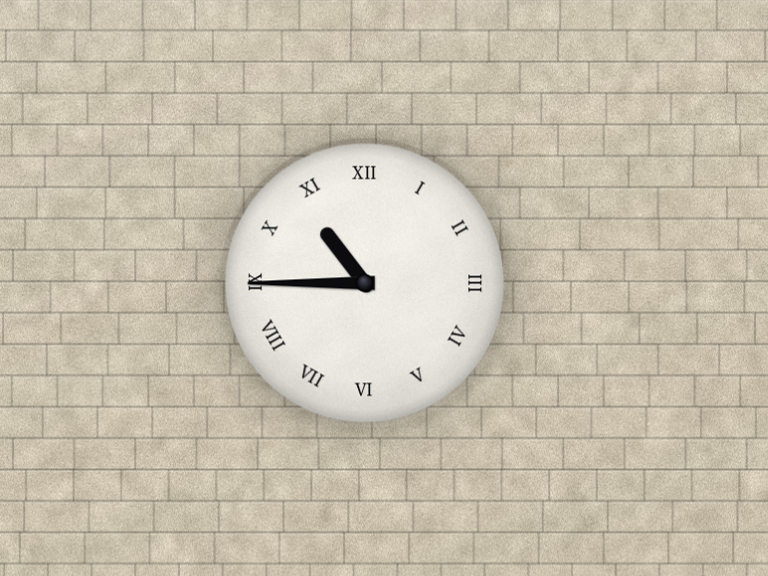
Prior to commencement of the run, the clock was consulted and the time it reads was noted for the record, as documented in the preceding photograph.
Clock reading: 10:45
